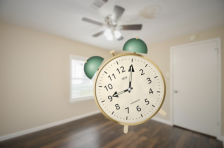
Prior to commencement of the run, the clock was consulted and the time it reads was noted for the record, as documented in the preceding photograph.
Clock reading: 9:05
